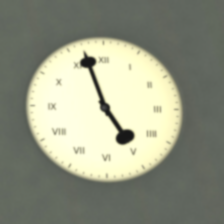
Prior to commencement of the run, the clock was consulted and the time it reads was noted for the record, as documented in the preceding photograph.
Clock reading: 4:57
